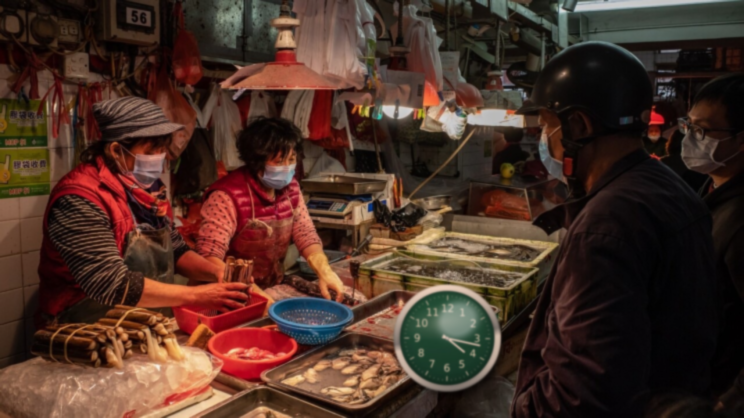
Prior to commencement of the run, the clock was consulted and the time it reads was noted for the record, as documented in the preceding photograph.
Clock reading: 4:17
